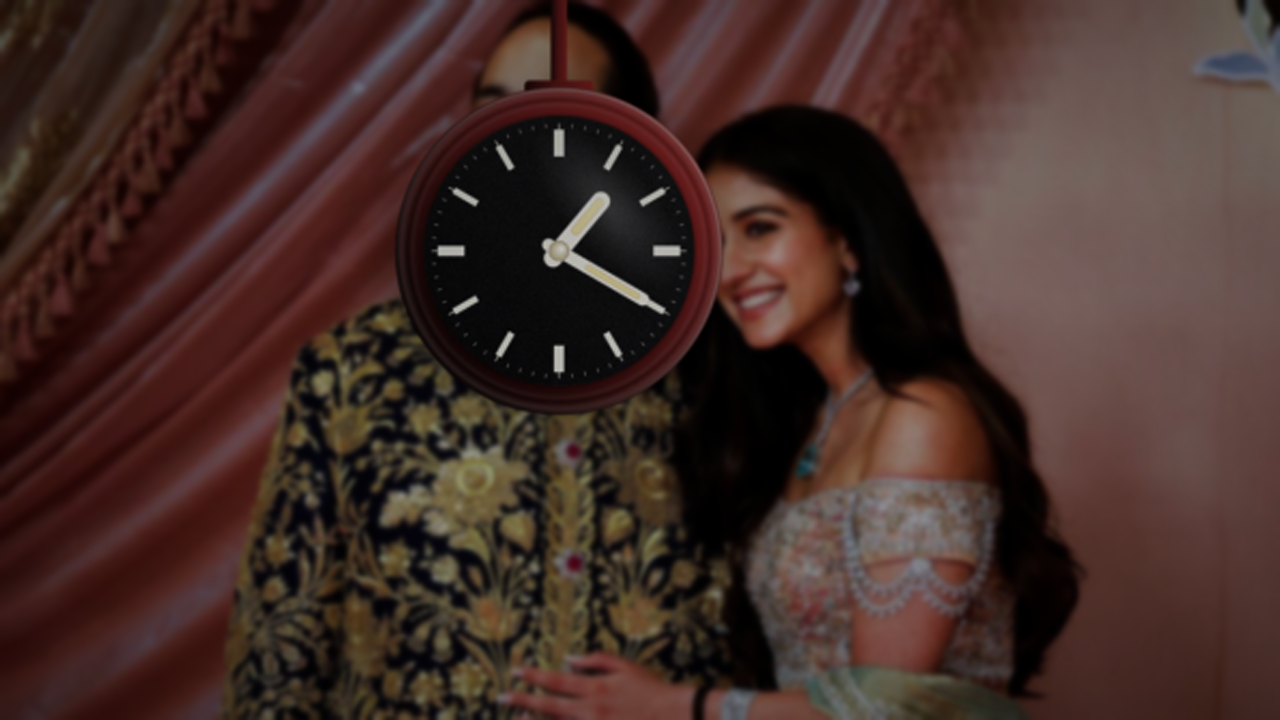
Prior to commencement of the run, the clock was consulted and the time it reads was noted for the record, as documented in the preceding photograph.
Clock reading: 1:20
